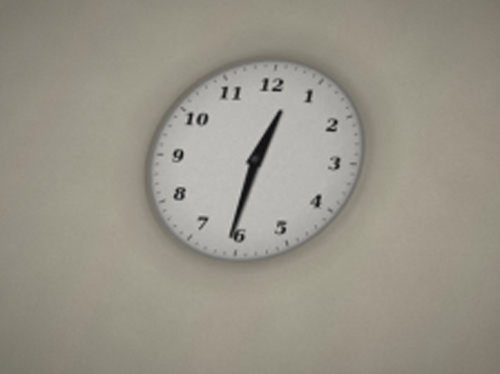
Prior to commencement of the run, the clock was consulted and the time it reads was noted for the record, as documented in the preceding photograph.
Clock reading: 12:31
